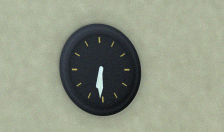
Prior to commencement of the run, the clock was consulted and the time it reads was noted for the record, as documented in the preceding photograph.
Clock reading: 6:31
